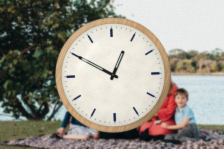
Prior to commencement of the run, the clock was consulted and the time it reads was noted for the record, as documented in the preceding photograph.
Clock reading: 12:50
